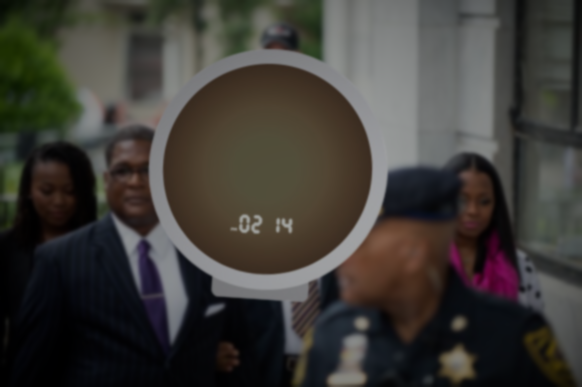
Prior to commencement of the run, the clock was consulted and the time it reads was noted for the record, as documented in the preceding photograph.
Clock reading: 2:14
